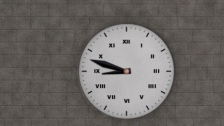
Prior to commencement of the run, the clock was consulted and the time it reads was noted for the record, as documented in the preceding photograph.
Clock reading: 8:48
